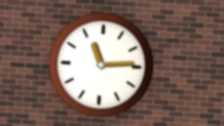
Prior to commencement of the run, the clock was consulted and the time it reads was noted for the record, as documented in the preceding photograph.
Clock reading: 11:14
